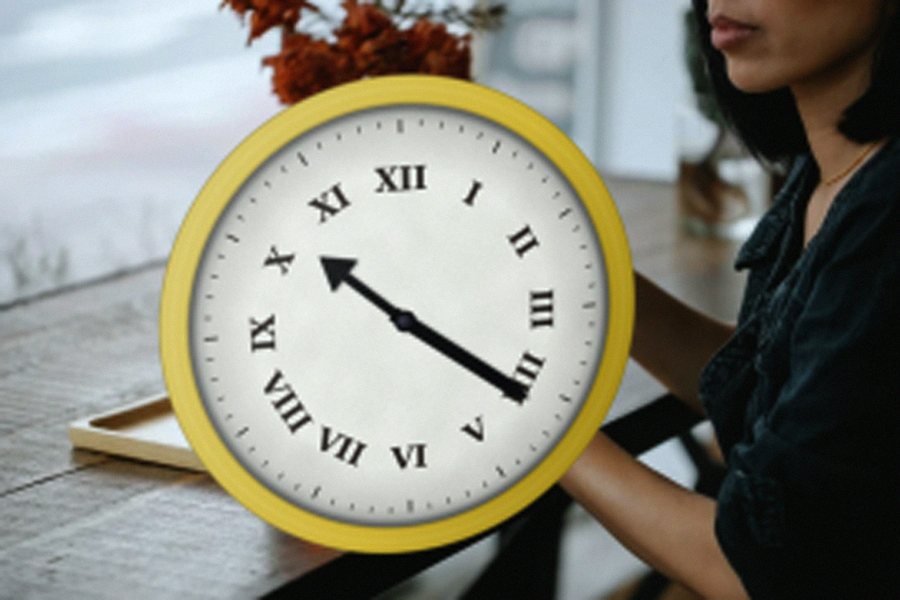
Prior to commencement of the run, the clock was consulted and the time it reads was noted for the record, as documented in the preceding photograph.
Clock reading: 10:21
